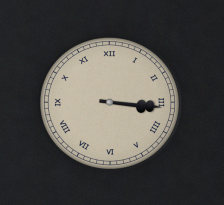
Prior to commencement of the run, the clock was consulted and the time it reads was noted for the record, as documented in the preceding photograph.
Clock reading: 3:16
